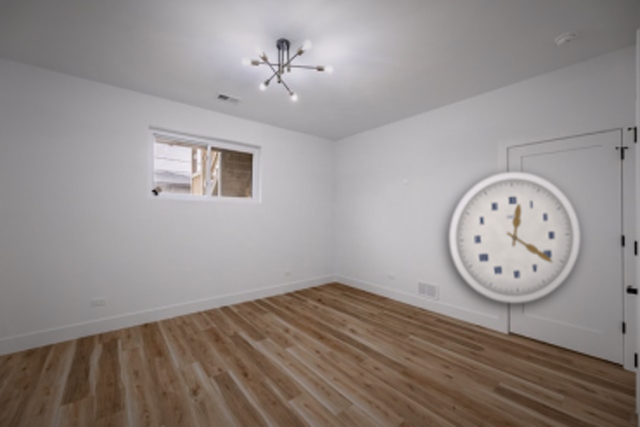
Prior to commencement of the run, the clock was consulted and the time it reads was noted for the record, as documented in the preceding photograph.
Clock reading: 12:21
